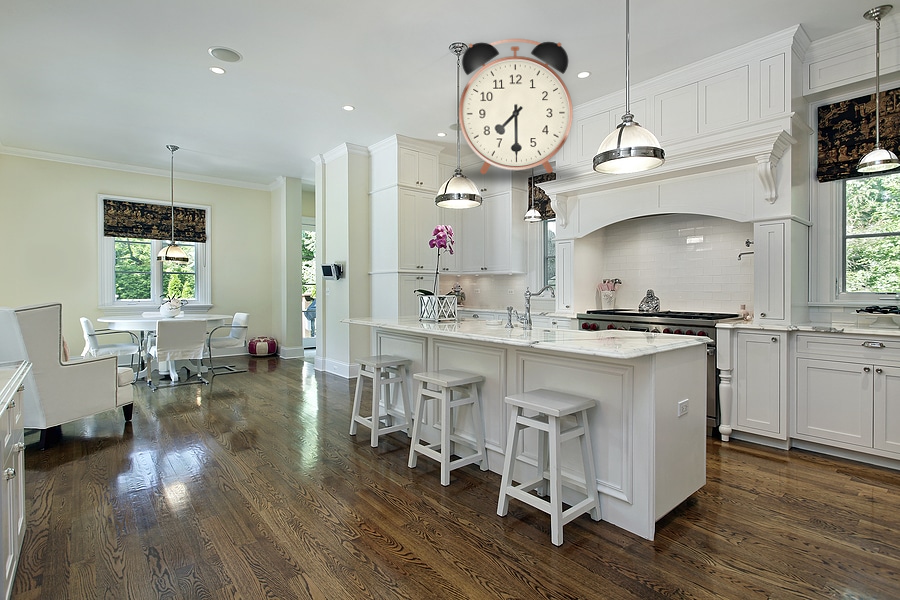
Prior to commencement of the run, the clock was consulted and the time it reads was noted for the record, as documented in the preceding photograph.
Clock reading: 7:30
